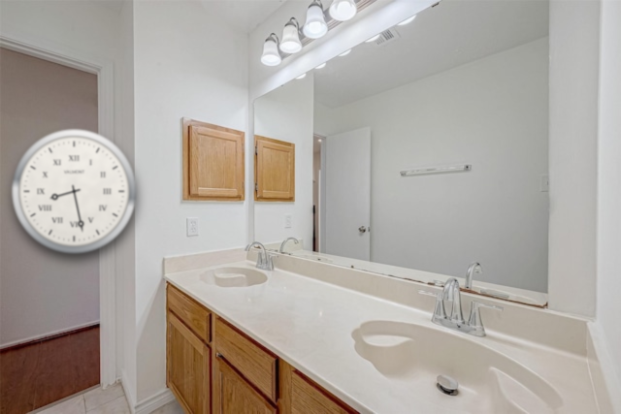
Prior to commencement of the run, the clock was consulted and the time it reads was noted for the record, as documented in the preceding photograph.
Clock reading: 8:28
